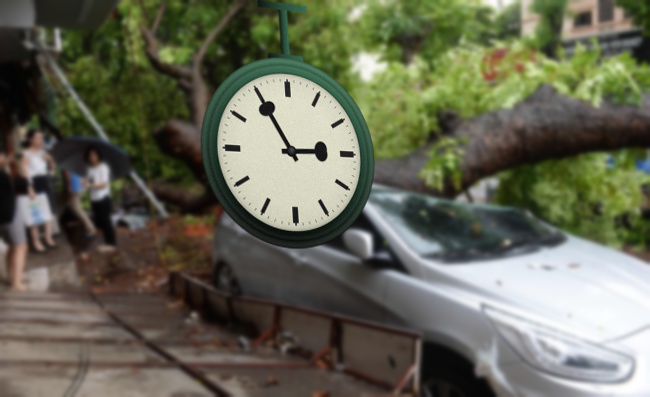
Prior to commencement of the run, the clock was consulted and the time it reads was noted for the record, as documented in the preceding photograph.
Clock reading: 2:55
